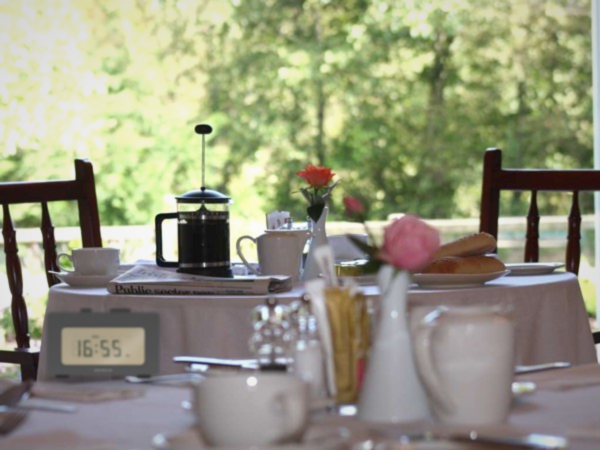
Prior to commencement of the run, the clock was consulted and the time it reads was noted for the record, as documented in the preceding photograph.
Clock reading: 16:55
